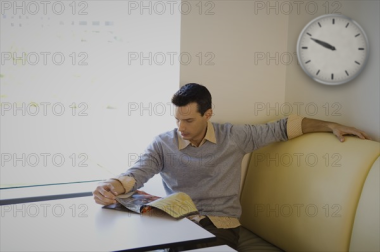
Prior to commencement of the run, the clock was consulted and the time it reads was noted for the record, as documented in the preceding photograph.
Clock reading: 9:49
